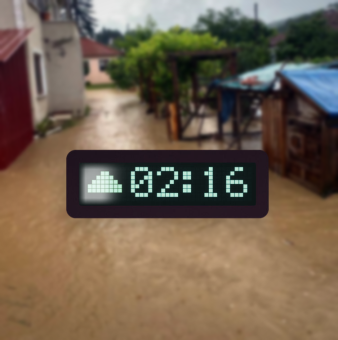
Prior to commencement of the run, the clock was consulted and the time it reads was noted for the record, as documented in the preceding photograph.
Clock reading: 2:16
